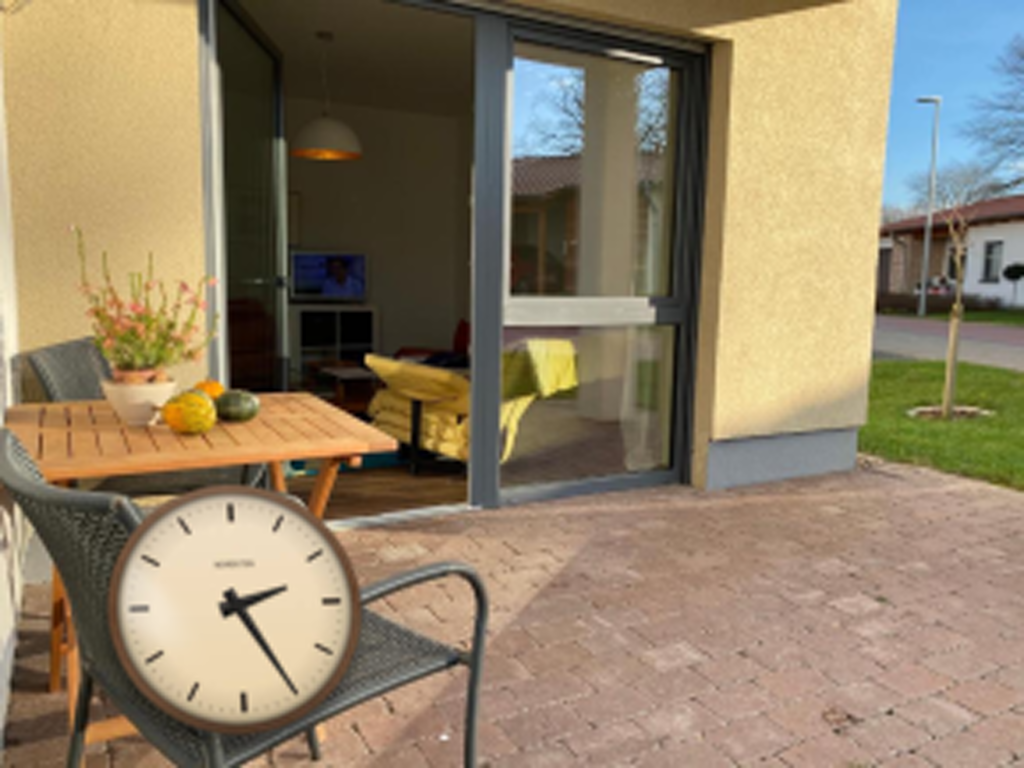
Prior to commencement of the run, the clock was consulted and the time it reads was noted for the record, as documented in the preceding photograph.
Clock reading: 2:25
